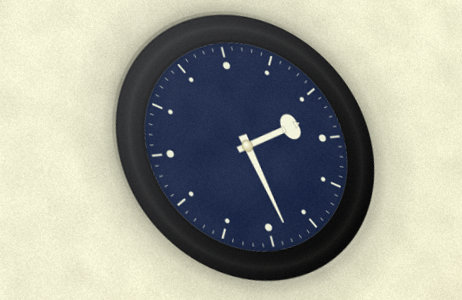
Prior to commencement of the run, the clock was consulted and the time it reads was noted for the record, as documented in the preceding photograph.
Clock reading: 2:28
